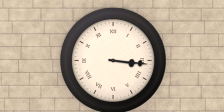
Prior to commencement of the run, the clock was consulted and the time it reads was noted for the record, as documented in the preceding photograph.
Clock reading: 3:16
